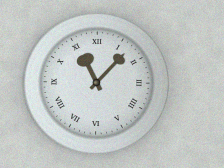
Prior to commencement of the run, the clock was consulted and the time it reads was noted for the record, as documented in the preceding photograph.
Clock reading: 11:07
